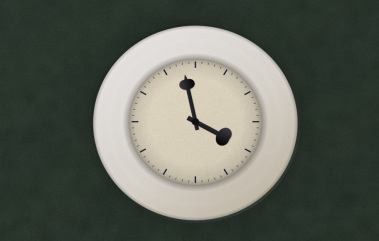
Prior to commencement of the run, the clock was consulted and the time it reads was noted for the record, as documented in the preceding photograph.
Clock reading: 3:58
